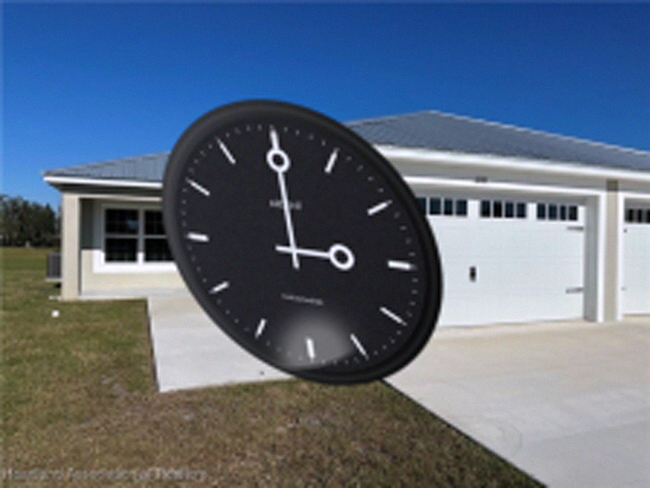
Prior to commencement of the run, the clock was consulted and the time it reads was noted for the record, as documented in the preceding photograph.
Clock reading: 3:00
